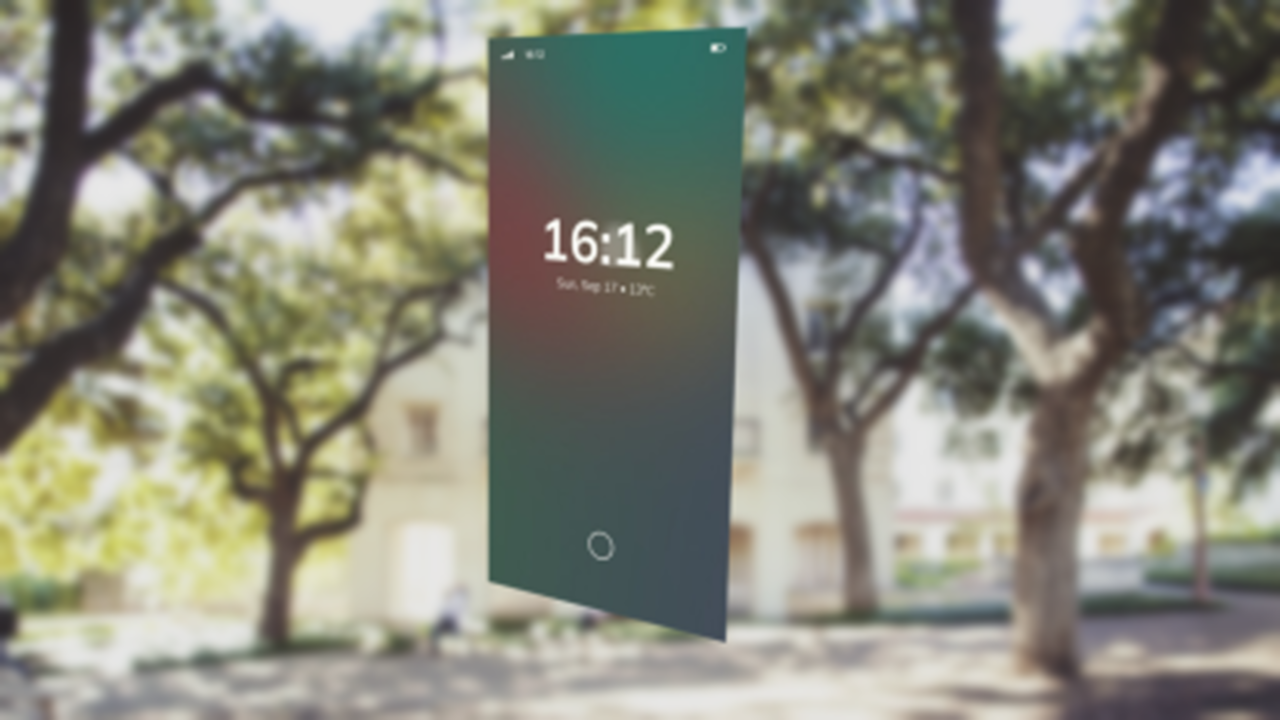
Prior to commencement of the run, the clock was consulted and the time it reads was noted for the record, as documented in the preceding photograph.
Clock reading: 16:12
